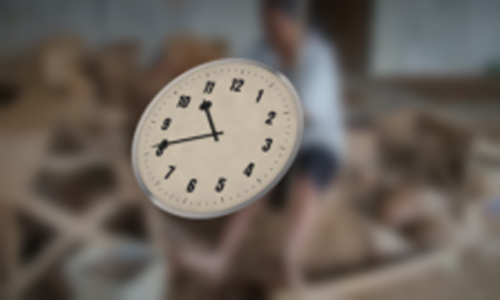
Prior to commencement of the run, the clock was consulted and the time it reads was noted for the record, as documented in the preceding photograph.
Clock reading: 10:41
